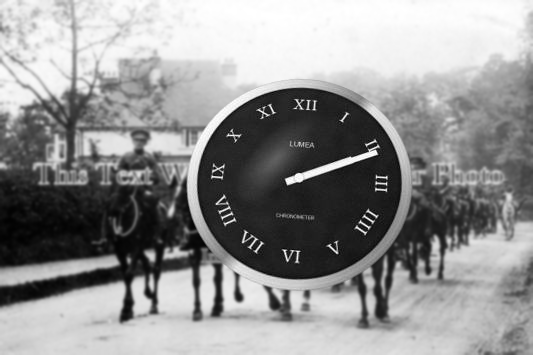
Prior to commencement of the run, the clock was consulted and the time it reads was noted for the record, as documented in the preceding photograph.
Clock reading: 2:11
